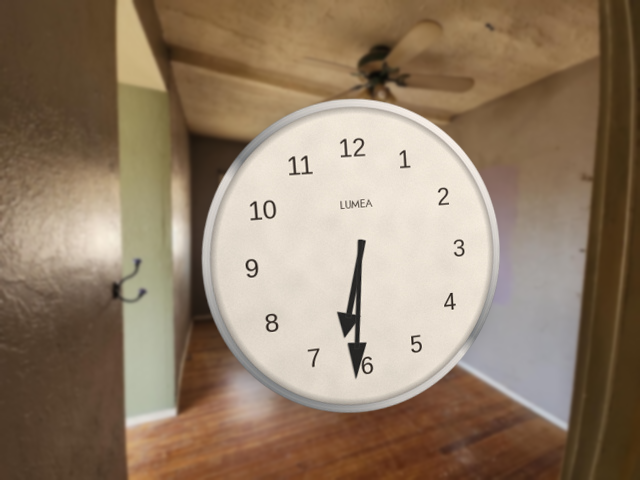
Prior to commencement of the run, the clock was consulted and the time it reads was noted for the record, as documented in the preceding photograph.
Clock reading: 6:31
